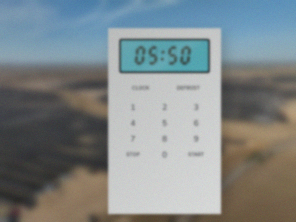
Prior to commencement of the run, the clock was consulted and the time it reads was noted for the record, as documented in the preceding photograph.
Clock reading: 5:50
